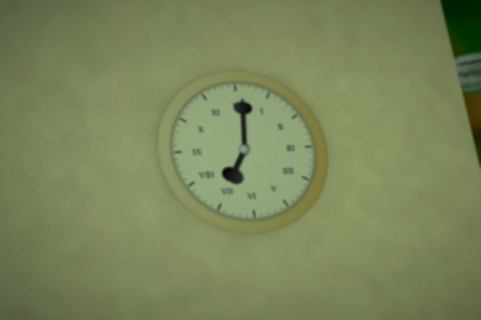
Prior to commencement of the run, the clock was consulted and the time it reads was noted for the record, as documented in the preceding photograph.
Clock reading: 7:01
